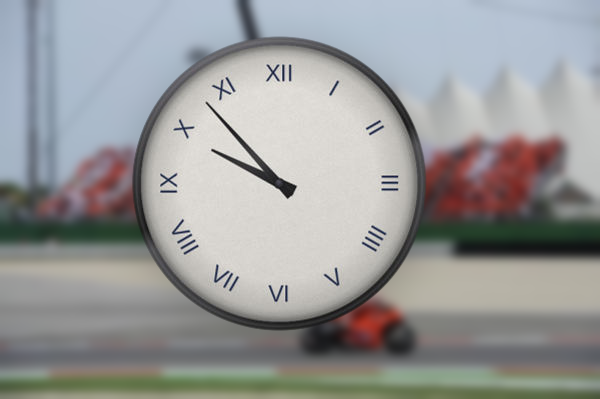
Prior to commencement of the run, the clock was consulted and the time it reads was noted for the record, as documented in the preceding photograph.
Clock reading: 9:53
